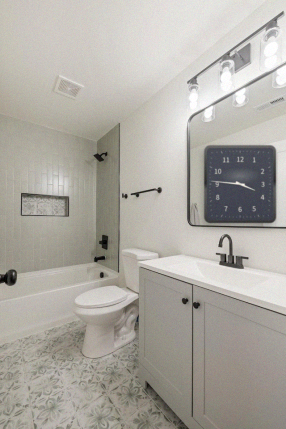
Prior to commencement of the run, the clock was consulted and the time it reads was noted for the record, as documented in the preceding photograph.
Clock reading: 3:46
